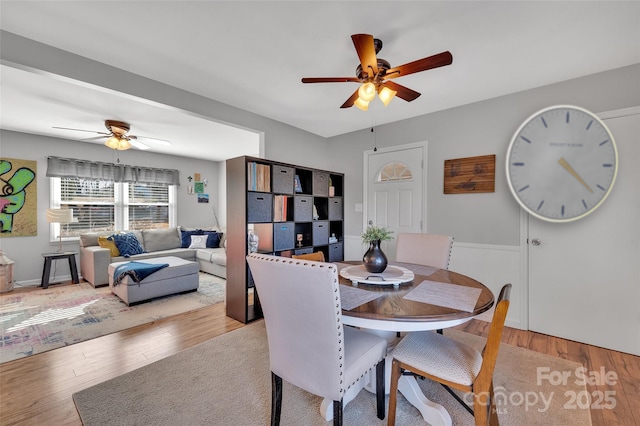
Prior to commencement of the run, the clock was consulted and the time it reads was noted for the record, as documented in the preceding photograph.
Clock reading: 4:22
